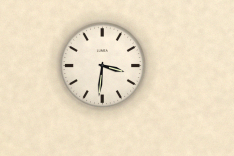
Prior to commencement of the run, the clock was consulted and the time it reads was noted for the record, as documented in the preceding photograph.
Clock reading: 3:31
